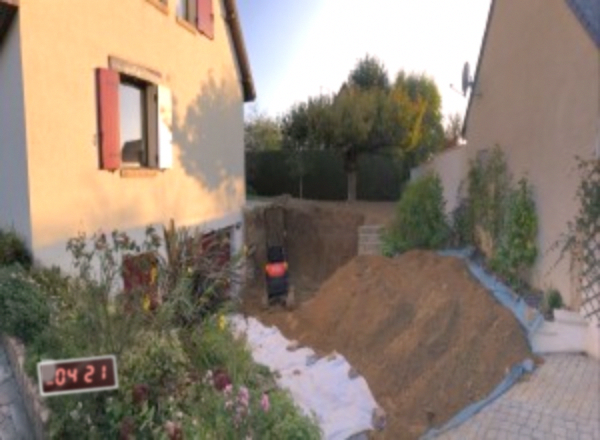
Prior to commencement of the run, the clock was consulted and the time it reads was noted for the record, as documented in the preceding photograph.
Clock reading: 4:21
